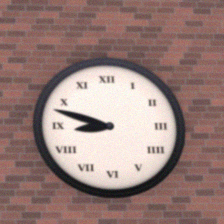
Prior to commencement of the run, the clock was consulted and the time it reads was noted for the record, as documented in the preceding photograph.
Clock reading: 8:48
